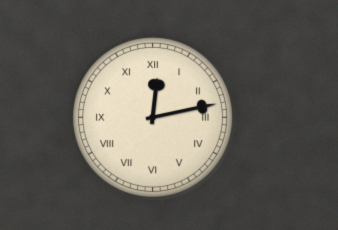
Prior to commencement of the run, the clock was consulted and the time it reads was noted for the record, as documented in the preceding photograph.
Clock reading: 12:13
